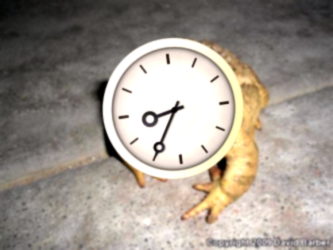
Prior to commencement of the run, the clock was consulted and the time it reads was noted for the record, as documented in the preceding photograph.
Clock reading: 8:35
